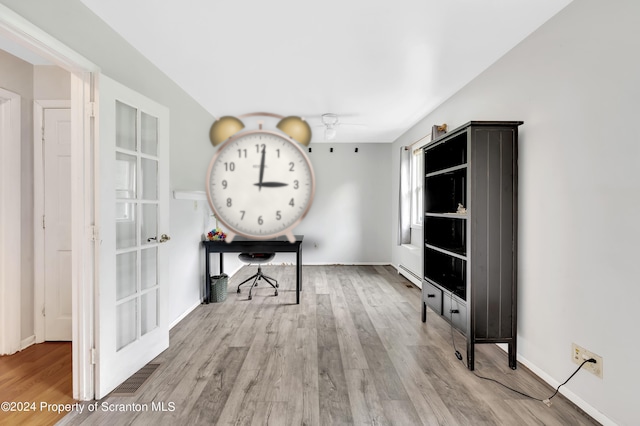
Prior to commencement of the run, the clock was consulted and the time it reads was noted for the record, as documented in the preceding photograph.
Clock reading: 3:01
